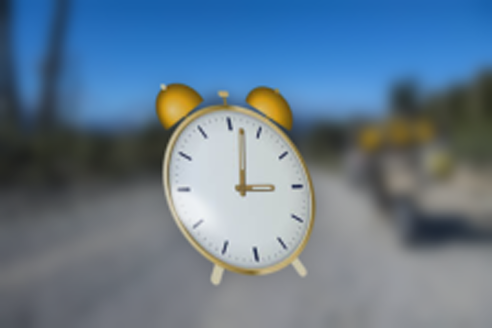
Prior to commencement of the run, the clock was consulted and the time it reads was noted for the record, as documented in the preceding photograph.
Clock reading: 3:02
